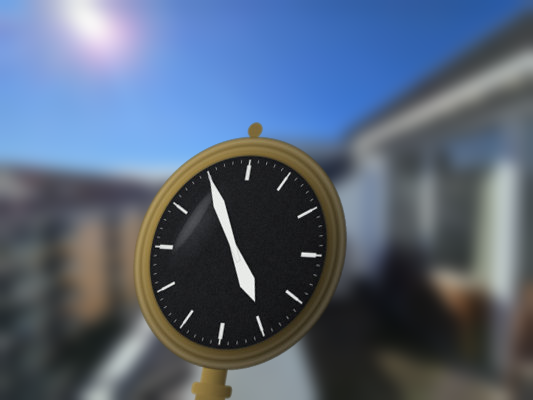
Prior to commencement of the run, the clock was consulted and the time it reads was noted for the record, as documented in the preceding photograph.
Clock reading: 4:55
